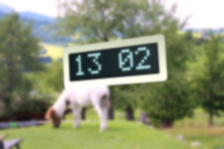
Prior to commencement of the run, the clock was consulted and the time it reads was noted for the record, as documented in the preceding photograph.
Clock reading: 13:02
